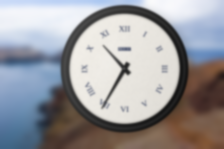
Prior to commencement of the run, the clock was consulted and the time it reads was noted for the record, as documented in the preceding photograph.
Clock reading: 10:35
